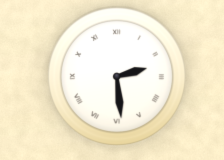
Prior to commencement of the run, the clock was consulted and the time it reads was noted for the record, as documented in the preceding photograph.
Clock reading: 2:29
